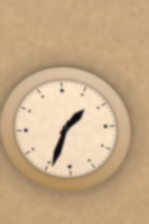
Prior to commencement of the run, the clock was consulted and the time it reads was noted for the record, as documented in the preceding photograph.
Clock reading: 1:34
